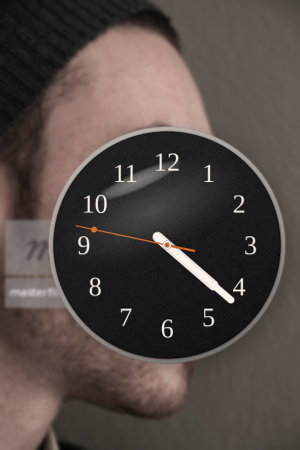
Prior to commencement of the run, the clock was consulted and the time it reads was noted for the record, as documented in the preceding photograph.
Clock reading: 4:21:47
